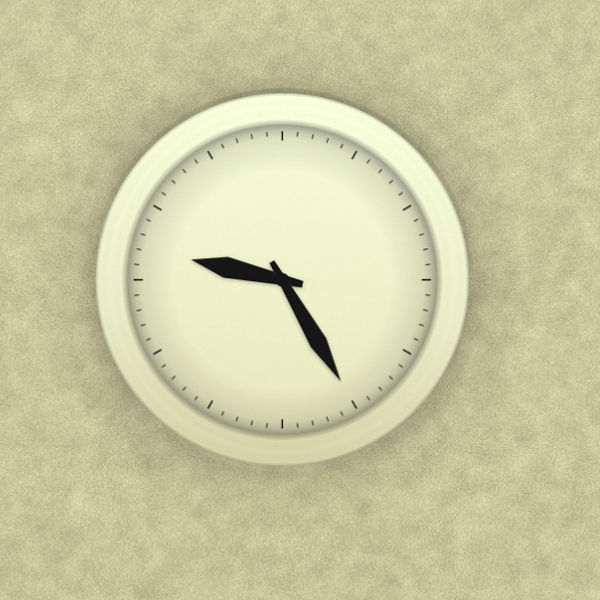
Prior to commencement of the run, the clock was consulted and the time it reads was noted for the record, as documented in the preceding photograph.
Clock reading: 9:25
